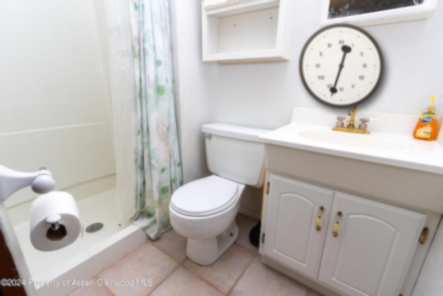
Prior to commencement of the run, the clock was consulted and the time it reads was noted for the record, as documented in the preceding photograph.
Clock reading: 12:33
